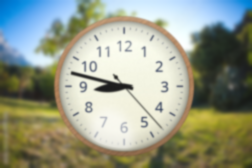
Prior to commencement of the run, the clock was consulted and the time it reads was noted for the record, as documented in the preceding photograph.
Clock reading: 8:47:23
